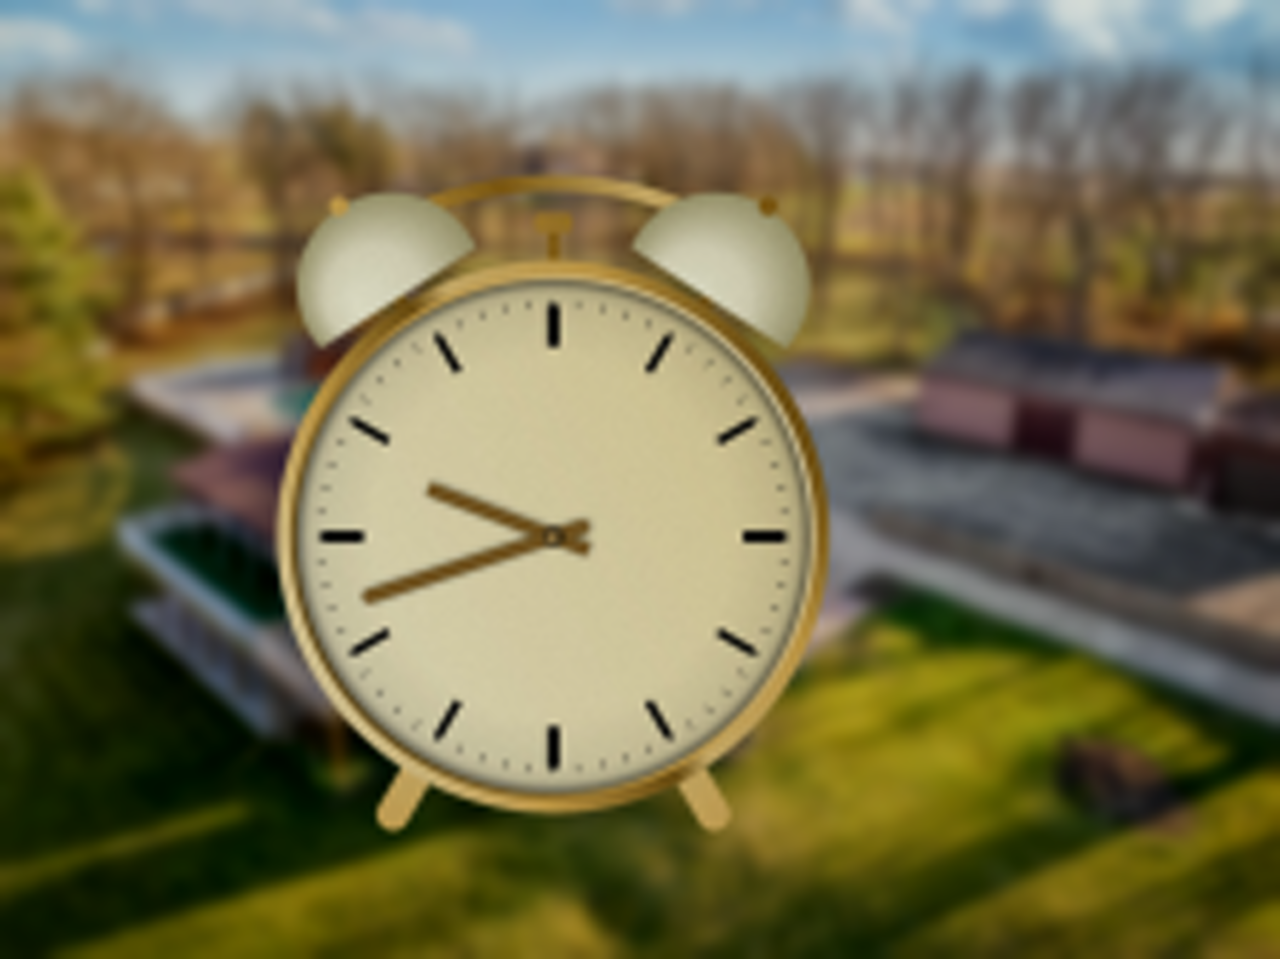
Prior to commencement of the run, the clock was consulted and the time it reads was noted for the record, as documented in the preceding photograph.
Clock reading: 9:42
